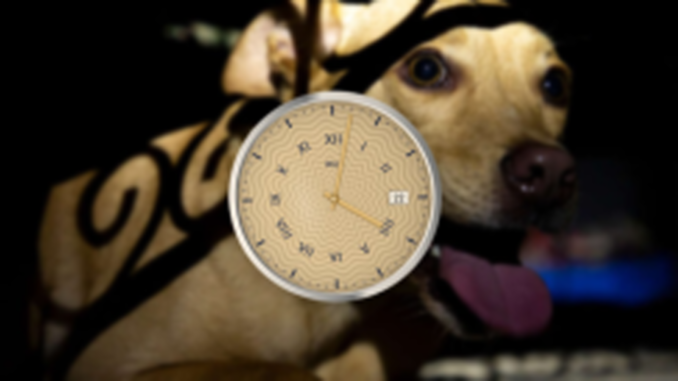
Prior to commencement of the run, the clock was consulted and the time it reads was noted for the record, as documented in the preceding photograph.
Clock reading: 4:02
